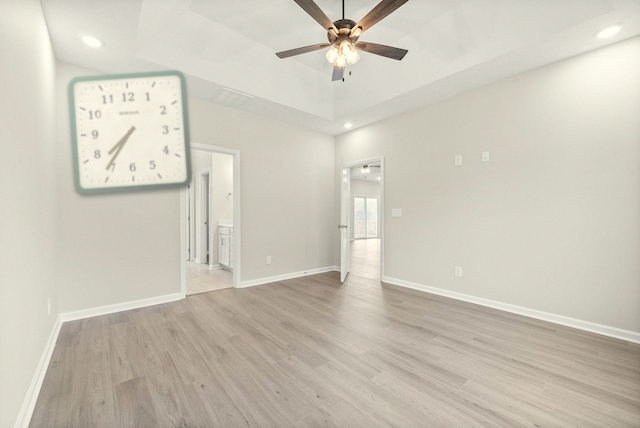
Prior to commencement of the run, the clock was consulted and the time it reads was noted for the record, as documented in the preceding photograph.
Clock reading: 7:36
